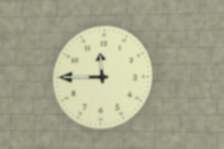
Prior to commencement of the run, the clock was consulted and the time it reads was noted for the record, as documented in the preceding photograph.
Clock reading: 11:45
